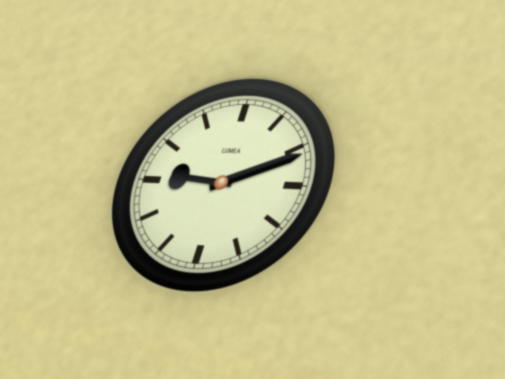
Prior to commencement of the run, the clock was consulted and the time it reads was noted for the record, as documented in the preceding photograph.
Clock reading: 9:11
